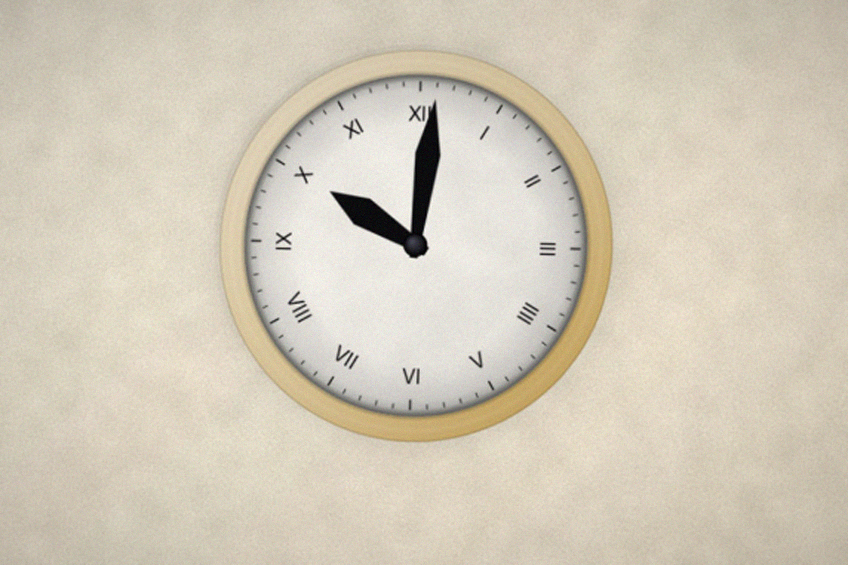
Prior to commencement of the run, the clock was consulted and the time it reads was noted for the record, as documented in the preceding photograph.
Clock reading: 10:01
